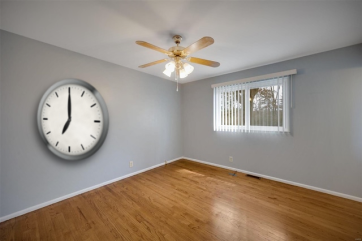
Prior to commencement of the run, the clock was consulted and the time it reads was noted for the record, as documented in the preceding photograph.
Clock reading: 7:00
